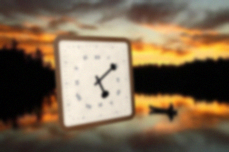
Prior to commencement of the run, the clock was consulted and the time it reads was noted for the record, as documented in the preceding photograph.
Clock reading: 5:09
